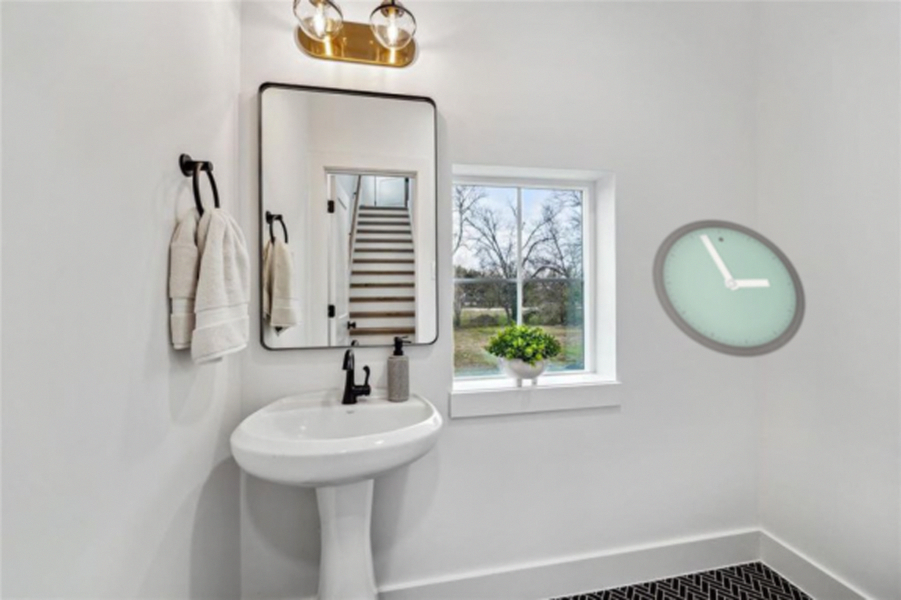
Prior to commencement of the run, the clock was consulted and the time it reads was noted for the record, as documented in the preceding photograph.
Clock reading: 2:57
